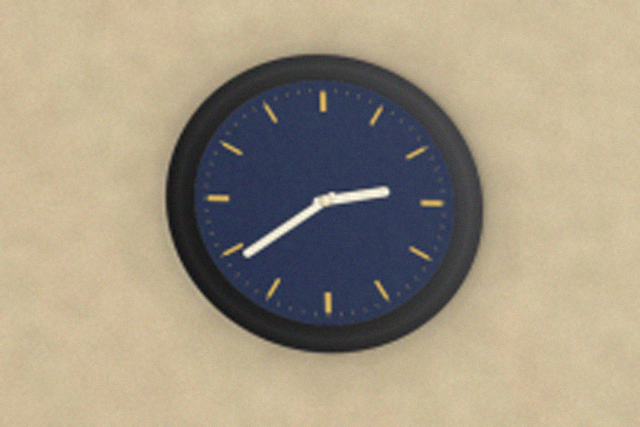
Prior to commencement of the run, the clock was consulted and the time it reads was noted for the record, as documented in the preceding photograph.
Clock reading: 2:39
